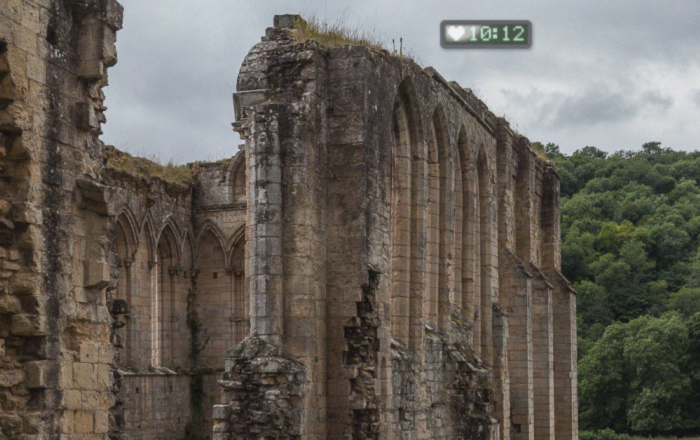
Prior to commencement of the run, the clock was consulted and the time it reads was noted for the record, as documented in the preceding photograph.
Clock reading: 10:12
